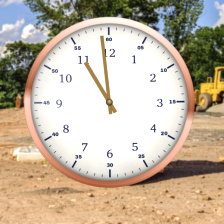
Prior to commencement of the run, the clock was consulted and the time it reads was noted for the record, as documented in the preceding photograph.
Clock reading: 10:59
